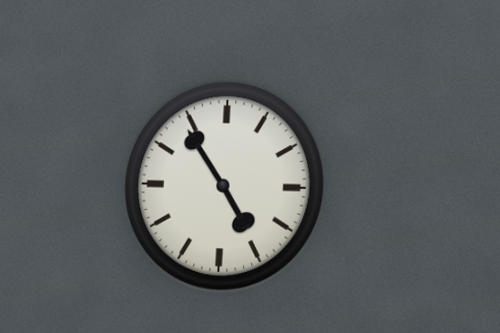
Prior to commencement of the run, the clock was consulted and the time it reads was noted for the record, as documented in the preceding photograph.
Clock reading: 4:54
